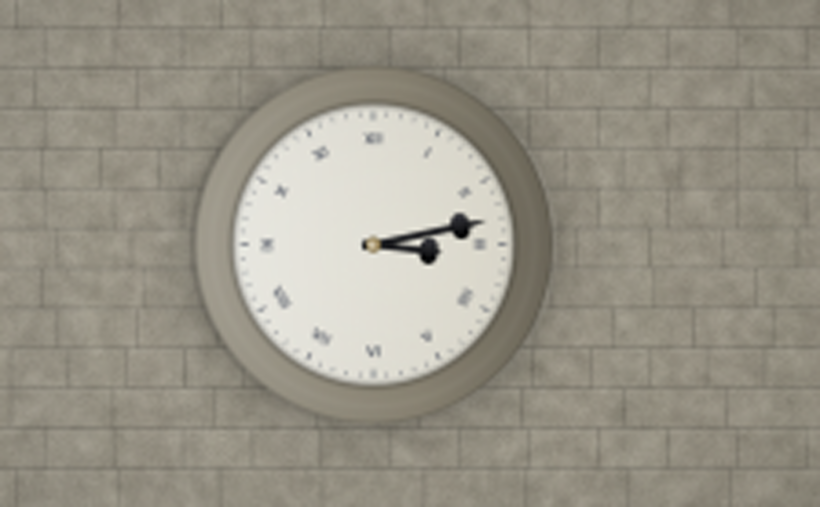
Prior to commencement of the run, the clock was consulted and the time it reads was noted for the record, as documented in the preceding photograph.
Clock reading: 3:13
